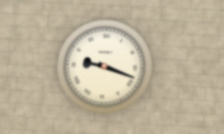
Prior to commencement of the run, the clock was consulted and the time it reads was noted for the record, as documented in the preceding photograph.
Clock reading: 9:18
